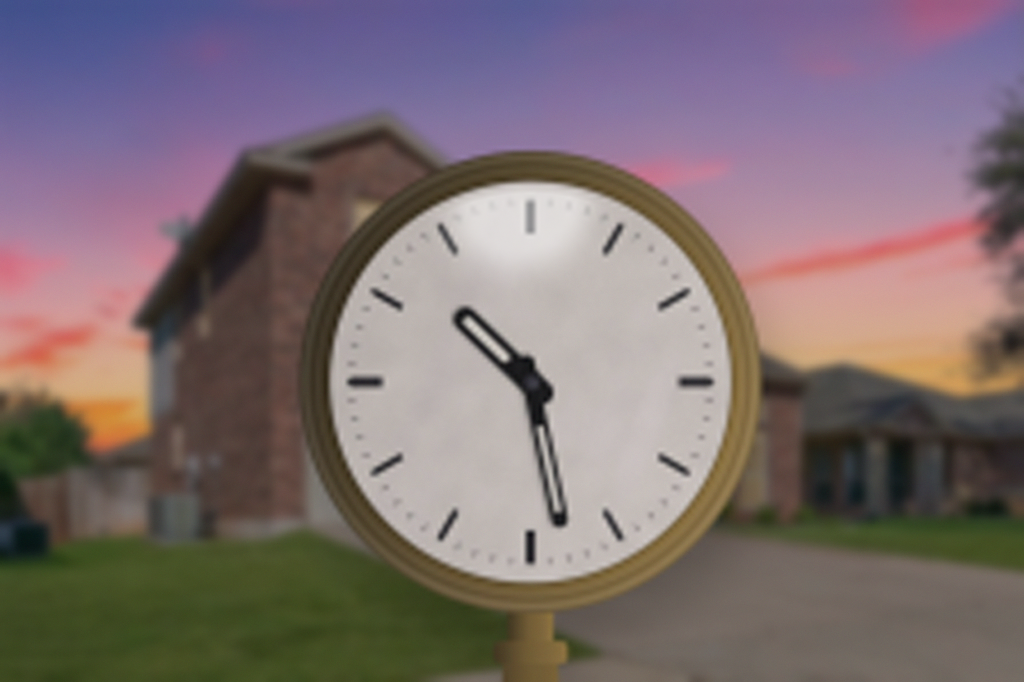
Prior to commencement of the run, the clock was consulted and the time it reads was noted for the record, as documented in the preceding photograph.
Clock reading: 10:28
